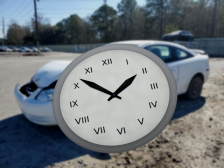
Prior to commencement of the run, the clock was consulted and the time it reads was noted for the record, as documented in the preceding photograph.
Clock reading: 1:52
